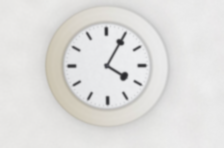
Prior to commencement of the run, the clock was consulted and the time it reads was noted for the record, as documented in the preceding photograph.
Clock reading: 4:05
